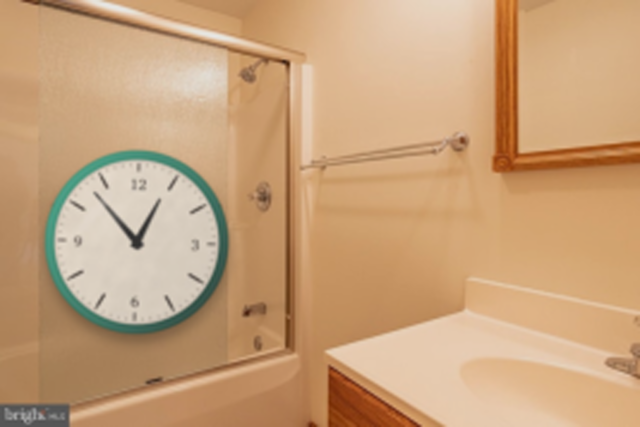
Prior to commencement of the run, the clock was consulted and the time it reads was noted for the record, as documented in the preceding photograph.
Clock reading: 12:53
